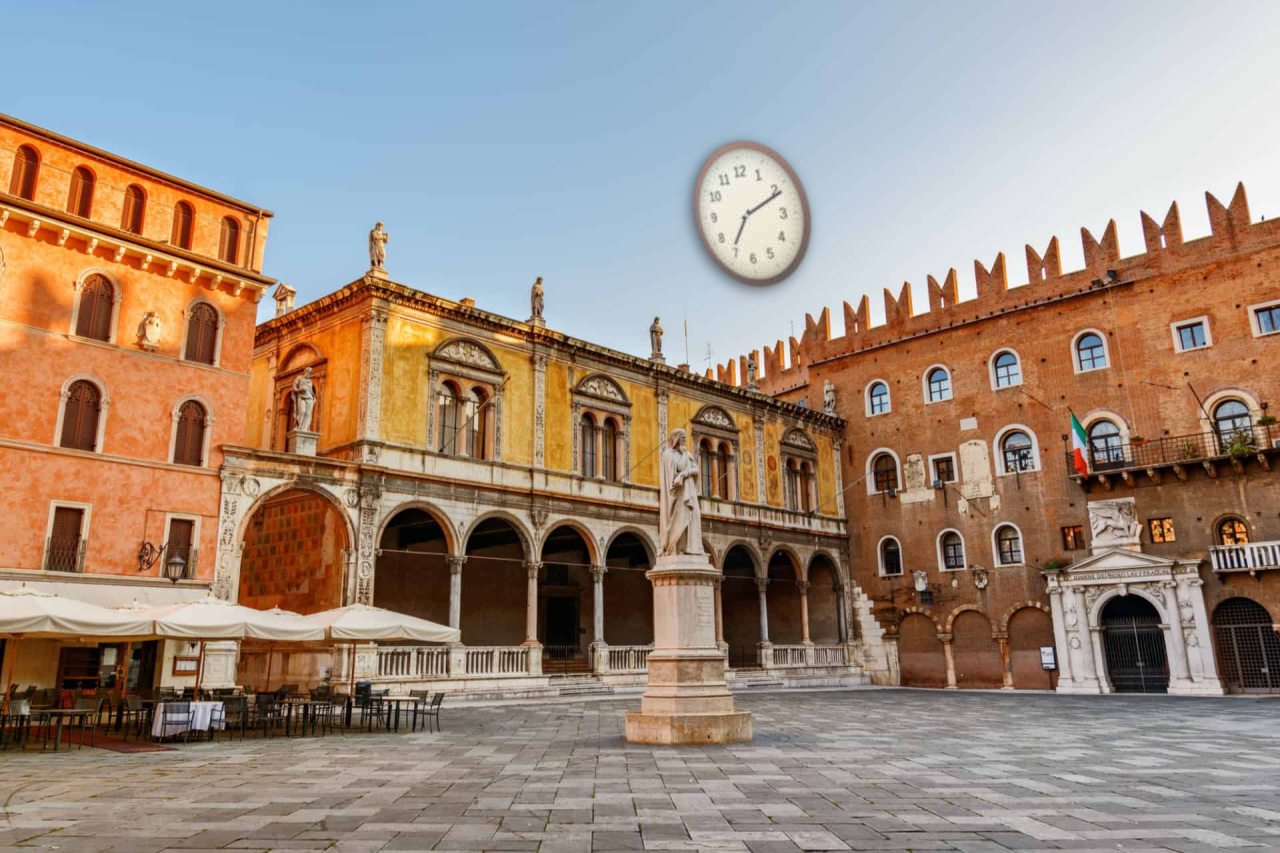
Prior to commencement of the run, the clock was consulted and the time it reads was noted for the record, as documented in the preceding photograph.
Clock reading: 7:11
